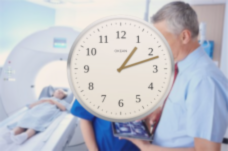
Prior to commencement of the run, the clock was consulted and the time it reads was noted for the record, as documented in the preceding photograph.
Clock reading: 1:12
